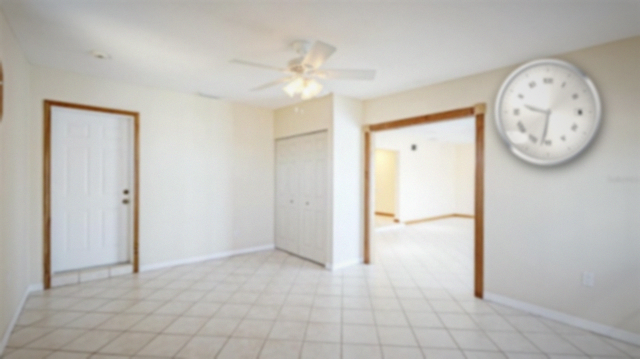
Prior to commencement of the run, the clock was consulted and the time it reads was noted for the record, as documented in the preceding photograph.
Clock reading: 9:32
